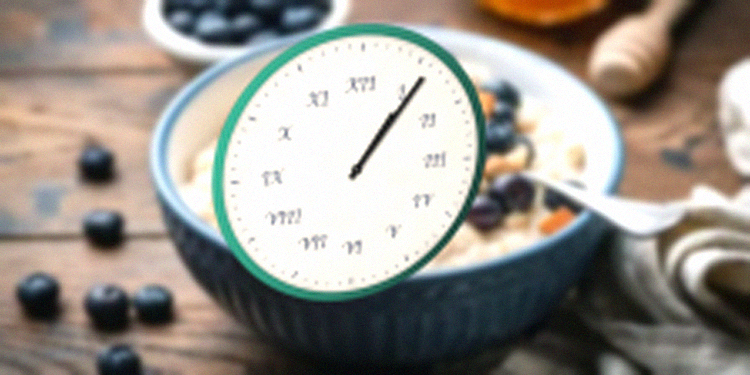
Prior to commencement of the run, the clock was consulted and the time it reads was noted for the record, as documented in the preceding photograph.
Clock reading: 1:06
